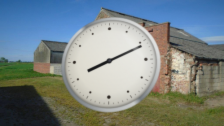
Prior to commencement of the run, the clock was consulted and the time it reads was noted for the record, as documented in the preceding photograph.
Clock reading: 8:11
